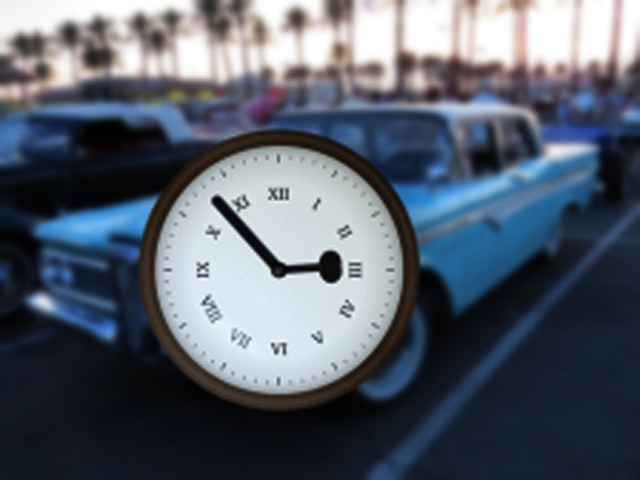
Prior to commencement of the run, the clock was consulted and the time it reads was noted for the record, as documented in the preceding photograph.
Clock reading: 2:53
